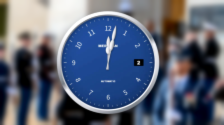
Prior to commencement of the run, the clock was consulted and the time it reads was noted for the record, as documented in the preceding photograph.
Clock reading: 12:02
